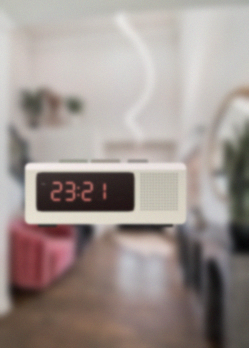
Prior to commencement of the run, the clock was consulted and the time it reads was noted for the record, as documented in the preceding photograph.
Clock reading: 23:21
